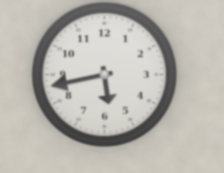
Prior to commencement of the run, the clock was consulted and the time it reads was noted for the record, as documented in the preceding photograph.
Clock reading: 5:43
